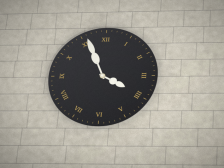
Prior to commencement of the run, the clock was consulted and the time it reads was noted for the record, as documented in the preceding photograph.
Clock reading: 3:56
